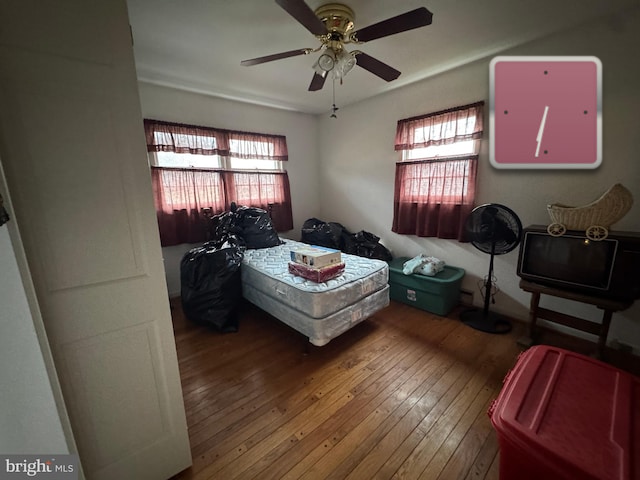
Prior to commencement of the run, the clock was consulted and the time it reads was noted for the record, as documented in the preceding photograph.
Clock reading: 6:32
